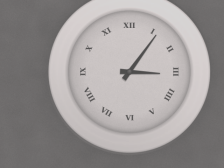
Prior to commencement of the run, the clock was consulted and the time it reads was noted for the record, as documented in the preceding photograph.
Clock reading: 3:06
